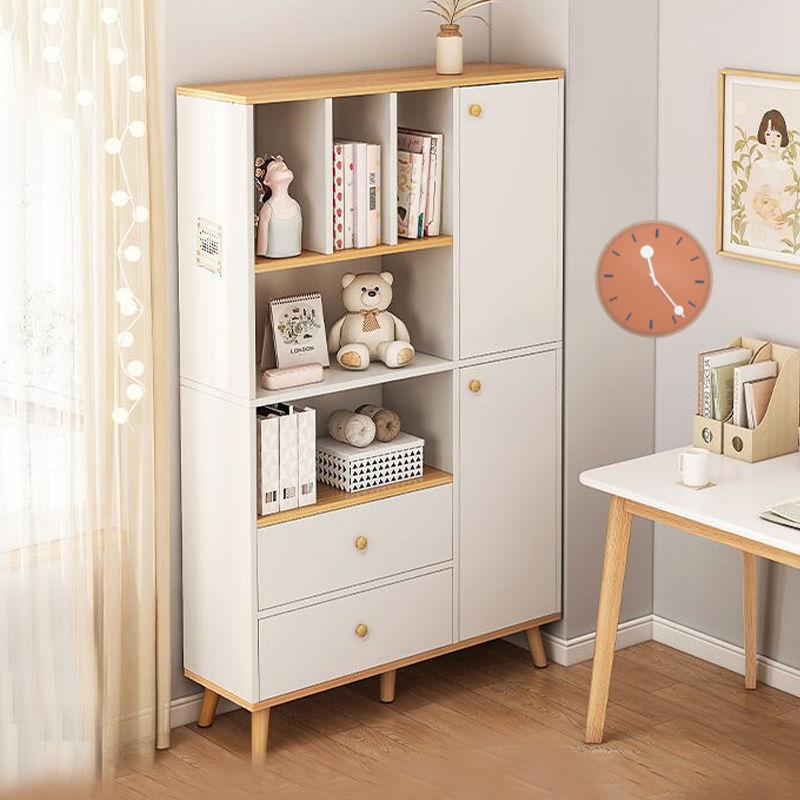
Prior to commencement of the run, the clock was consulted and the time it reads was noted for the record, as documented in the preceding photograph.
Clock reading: 11:23
